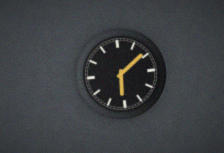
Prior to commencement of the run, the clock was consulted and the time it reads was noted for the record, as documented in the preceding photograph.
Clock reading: 6:09
